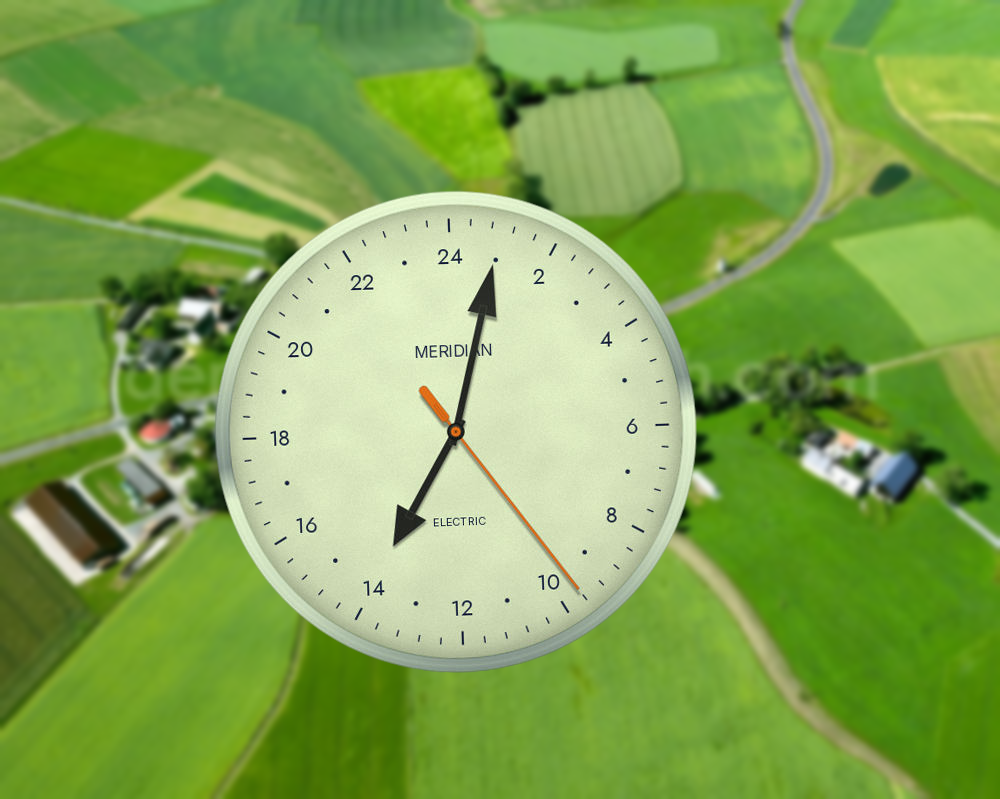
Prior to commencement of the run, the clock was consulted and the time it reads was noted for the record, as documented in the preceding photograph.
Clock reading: 14:02:24
